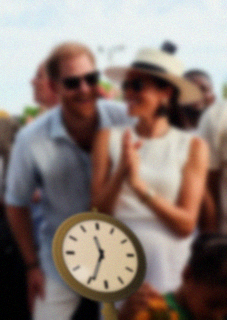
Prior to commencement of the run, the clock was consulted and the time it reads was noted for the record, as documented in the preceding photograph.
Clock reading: 11:34
